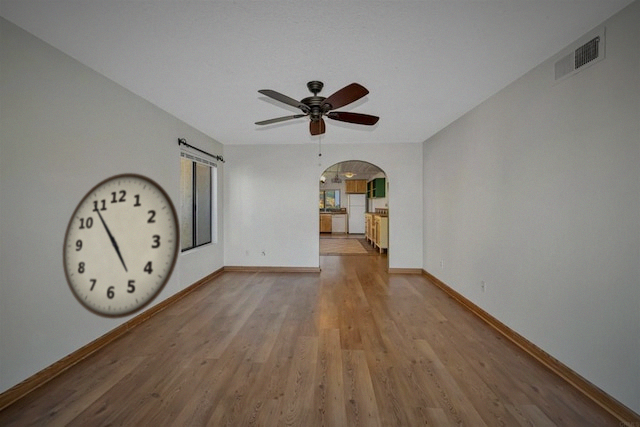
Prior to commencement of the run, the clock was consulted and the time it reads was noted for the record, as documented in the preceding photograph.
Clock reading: 4:54
